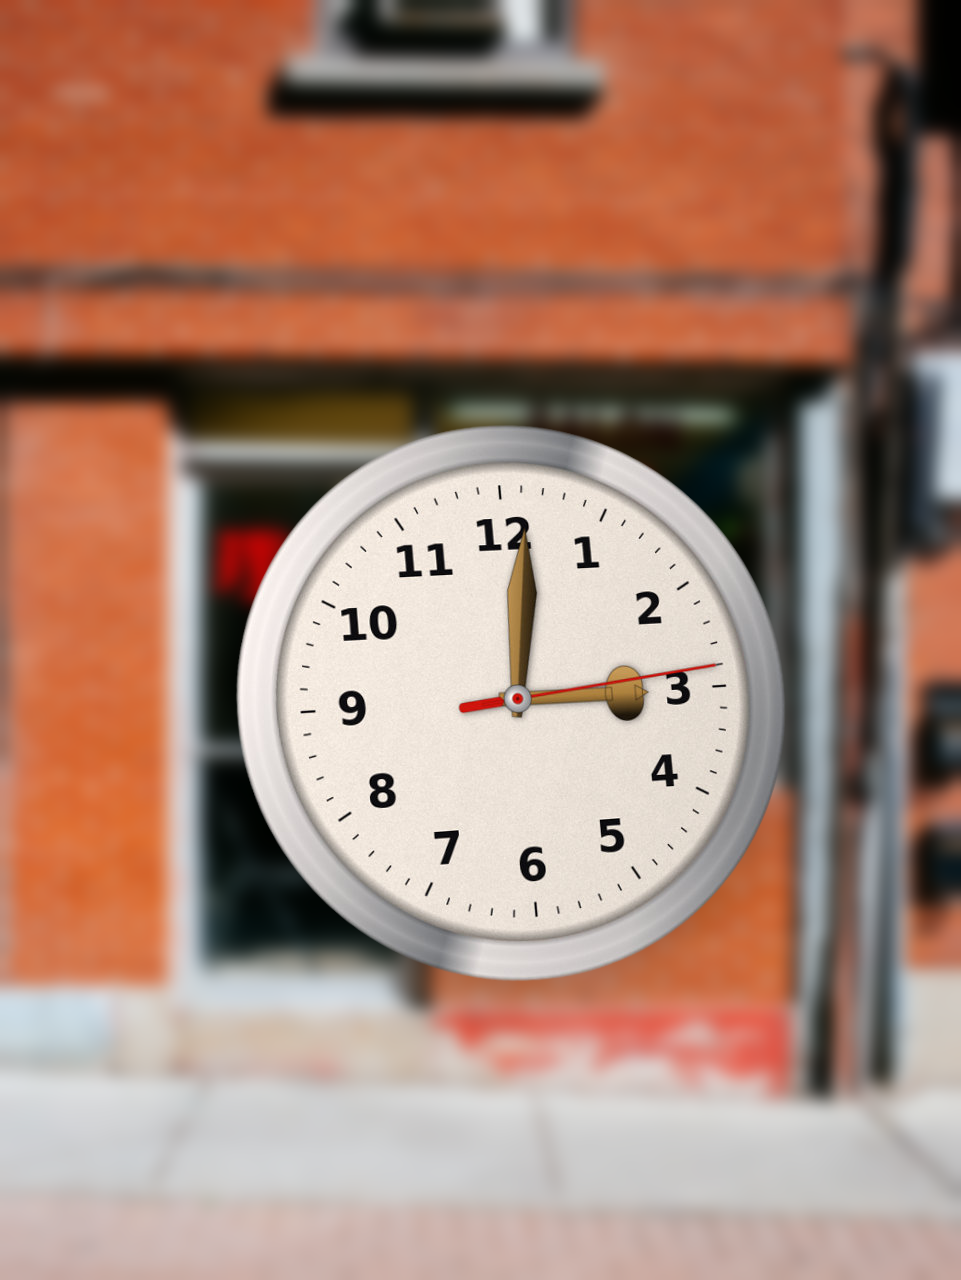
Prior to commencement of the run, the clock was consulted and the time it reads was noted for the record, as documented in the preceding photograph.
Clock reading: 3:01:14
